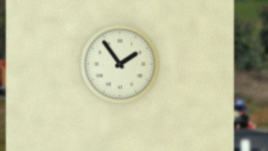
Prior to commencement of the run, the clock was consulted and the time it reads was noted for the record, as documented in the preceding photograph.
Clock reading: 1:54
